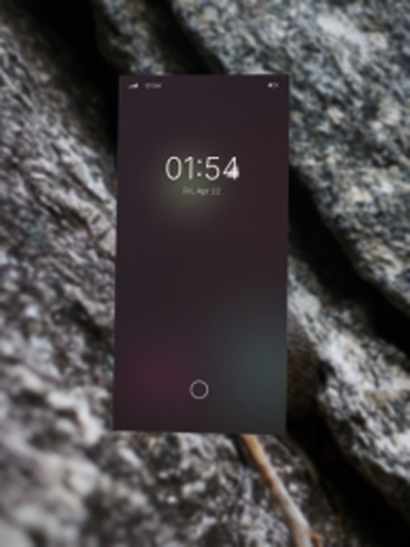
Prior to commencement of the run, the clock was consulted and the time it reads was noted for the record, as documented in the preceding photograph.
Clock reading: 1:54
